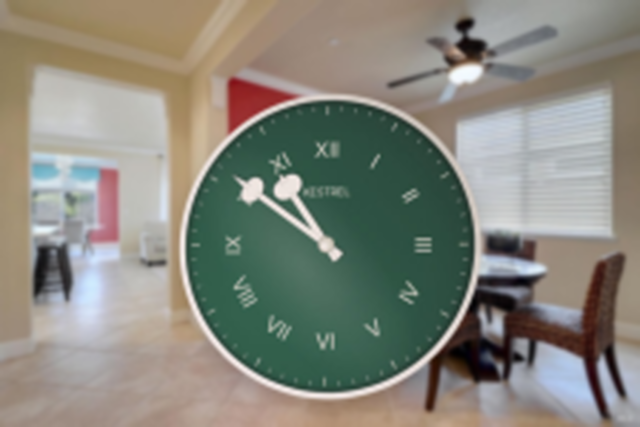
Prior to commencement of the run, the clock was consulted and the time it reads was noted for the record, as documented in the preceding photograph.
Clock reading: 10:51
